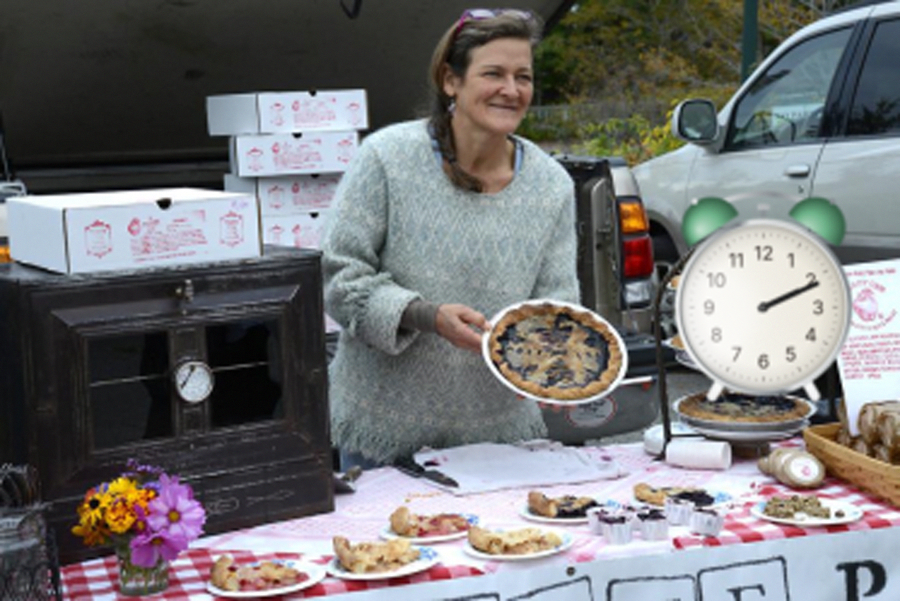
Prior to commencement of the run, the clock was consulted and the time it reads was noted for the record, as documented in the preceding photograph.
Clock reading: 2:11
